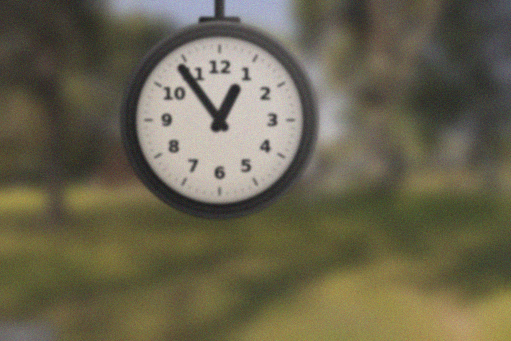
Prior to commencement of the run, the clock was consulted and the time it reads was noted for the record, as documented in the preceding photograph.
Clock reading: 12:54
